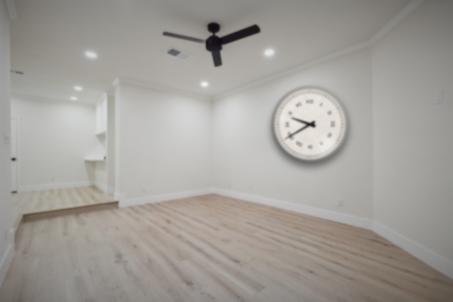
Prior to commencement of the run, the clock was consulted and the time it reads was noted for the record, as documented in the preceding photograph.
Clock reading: 9:40
